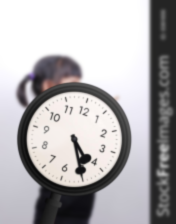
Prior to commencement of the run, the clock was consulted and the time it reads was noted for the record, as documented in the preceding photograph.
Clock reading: 4:25
